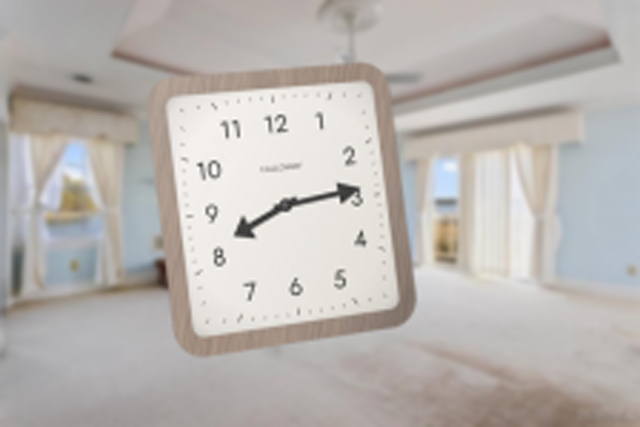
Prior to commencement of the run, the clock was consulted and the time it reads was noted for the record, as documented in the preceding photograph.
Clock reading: 8:14
